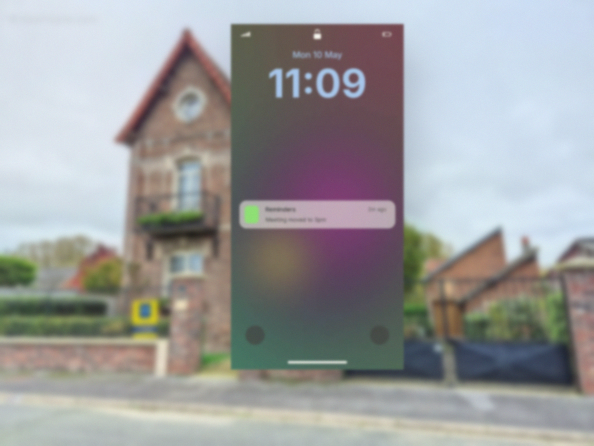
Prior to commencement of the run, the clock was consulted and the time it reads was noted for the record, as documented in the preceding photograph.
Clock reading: 11:09
